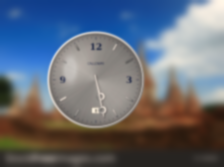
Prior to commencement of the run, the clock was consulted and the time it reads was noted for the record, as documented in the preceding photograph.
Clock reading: 5:28
